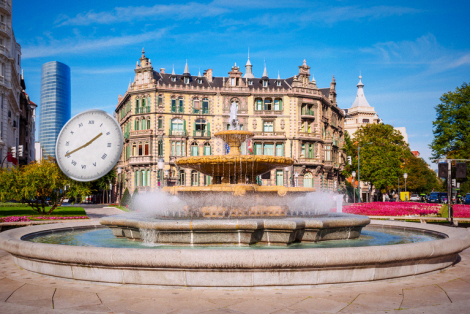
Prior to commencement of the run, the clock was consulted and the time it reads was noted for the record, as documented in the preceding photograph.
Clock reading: 1:40
